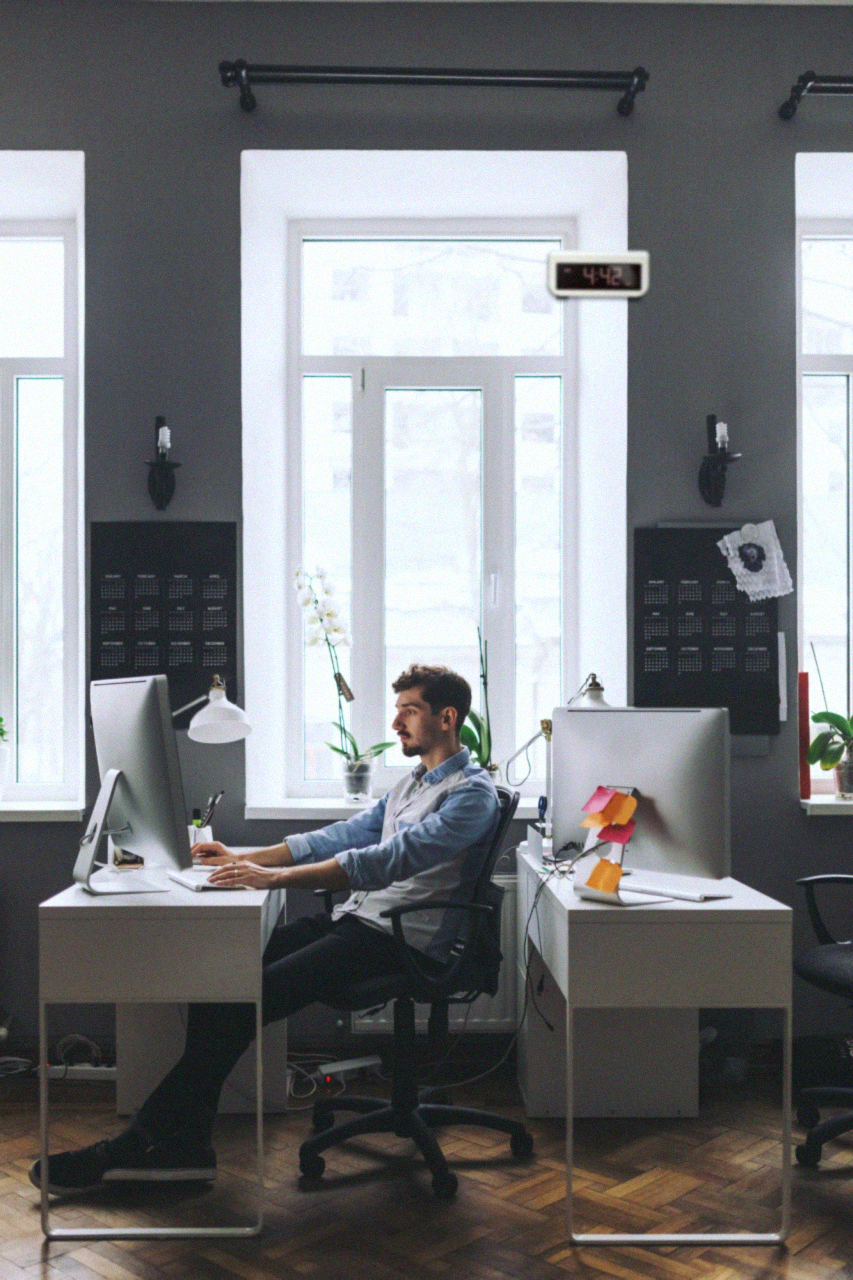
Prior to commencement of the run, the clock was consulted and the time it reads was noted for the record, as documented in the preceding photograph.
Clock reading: 4:42
